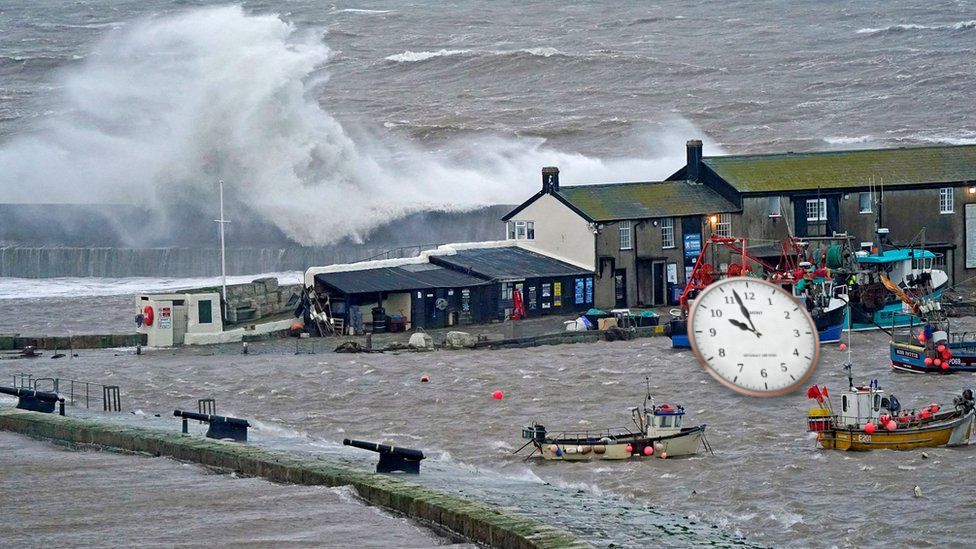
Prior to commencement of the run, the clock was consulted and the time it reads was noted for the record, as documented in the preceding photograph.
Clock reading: 9:57
